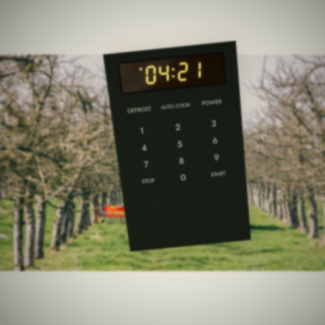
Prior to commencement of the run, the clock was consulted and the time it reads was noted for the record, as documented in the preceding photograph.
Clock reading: 4:21
